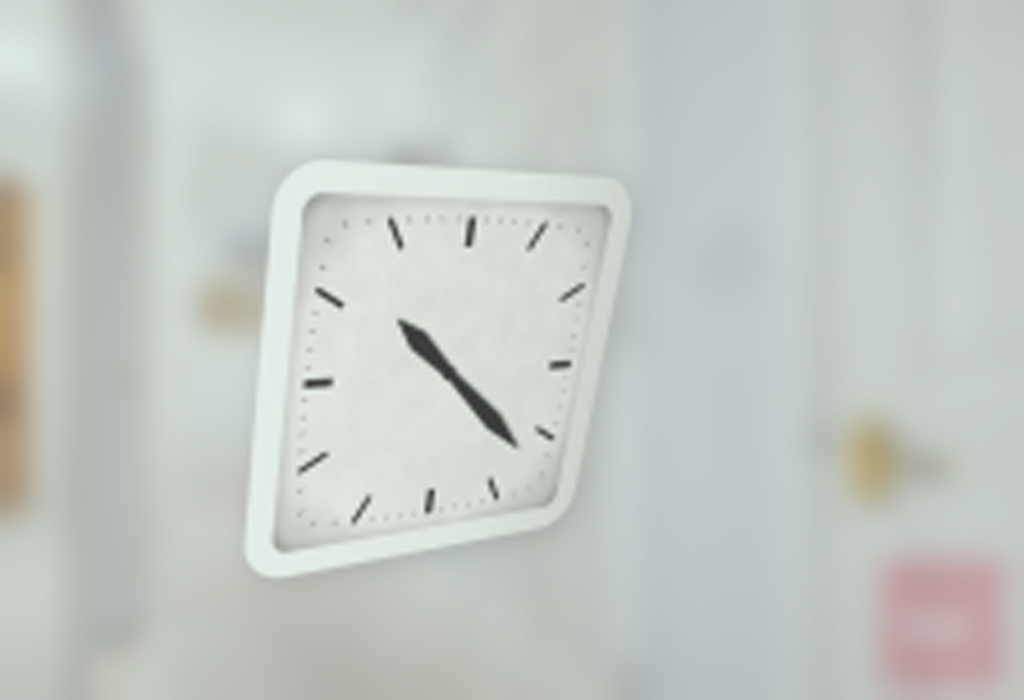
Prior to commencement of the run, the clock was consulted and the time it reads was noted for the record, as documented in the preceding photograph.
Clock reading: 10:22
